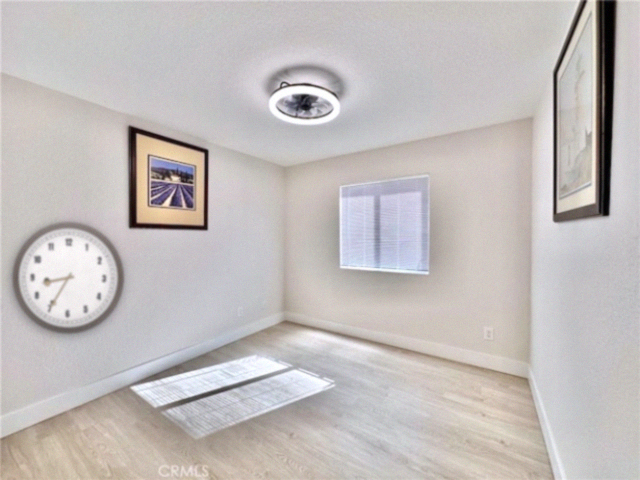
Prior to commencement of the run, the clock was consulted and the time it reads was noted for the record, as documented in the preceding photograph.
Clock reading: 8:35
